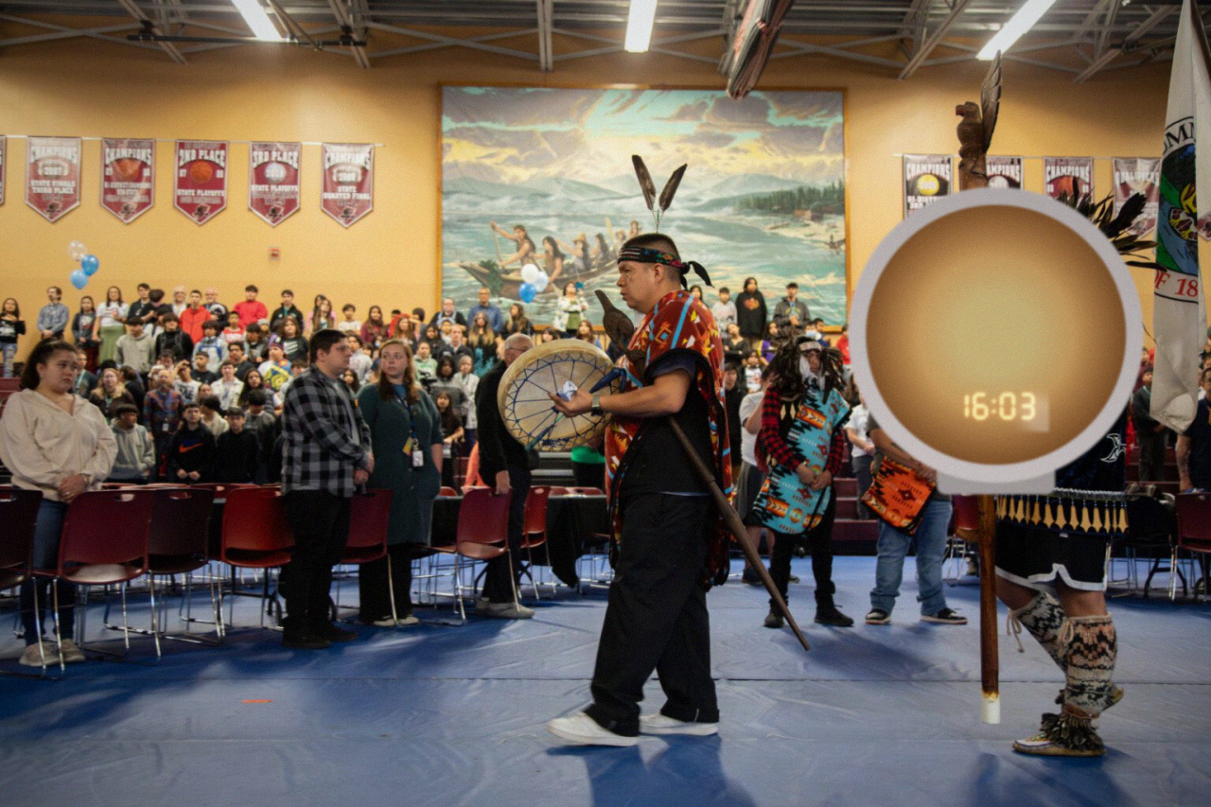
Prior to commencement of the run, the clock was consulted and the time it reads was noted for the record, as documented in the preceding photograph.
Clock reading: 16:03
